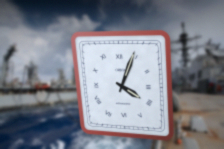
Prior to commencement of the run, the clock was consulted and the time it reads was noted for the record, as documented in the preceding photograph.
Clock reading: 4:04
